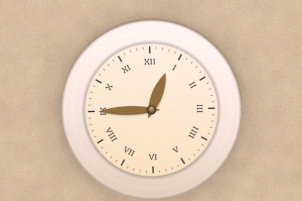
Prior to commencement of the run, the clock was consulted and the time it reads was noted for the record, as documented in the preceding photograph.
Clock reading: 12:45
